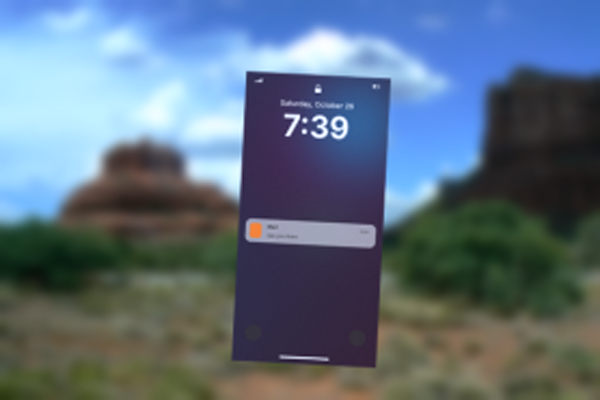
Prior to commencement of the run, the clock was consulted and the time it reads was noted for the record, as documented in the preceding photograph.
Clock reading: 7:39
